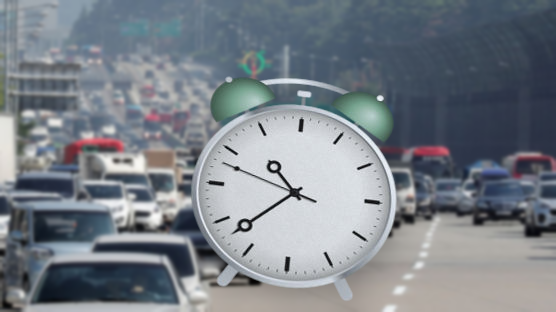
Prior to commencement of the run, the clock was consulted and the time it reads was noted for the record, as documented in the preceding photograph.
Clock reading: 10:37:48
